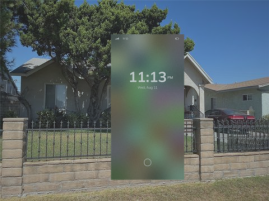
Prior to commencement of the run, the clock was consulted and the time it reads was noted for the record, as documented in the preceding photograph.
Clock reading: 11:13
